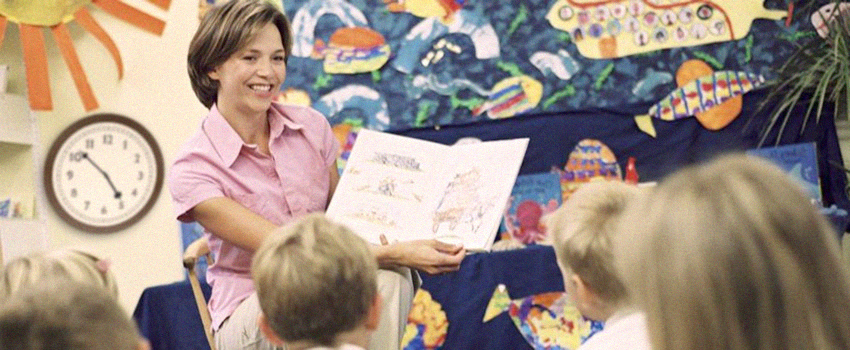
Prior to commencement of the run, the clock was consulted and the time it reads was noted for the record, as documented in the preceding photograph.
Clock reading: 4:52
